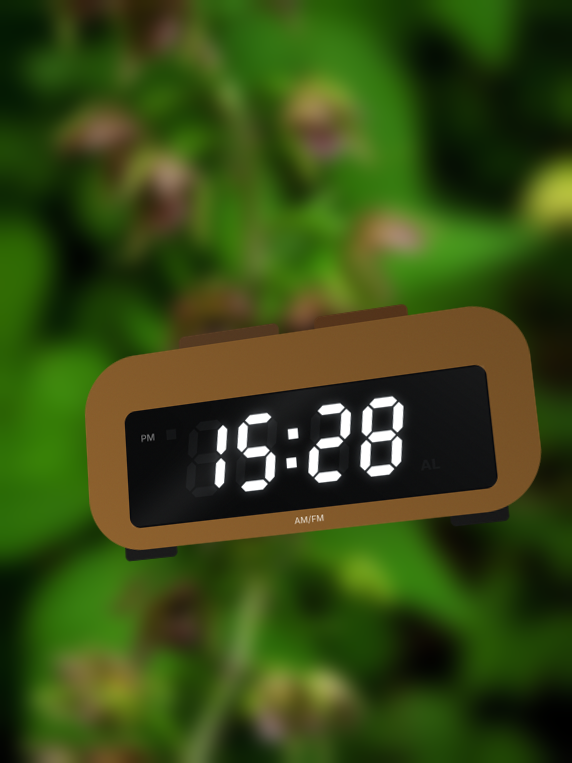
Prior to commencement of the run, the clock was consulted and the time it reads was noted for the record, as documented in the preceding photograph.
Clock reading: 15:28
